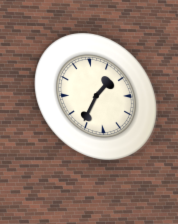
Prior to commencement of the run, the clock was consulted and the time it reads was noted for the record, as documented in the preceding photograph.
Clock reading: 1:36
